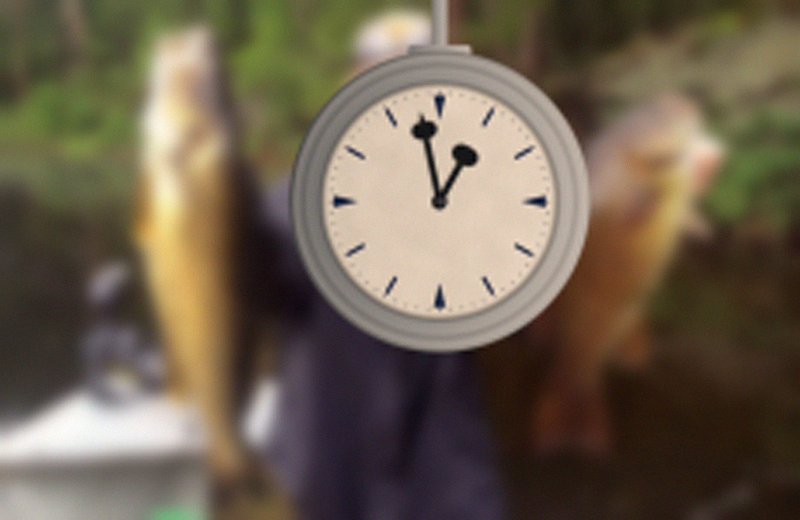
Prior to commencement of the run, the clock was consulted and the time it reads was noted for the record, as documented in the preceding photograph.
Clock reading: 12:58
